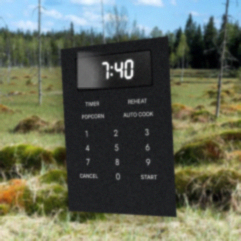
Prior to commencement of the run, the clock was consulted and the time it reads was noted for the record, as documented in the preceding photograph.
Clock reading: 7:40
